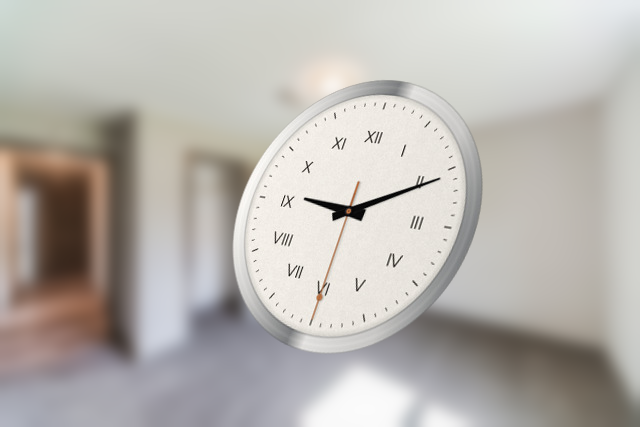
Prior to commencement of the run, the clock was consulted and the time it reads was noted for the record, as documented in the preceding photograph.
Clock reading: 9:10:30
